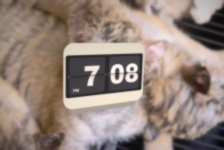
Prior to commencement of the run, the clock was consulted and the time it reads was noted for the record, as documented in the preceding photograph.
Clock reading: 7:08
